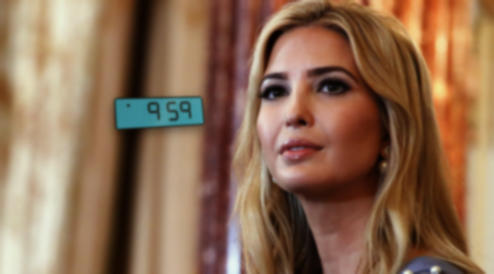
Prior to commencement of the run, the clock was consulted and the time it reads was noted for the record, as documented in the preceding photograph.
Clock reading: 9:59
